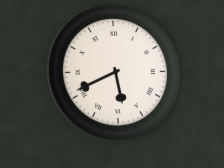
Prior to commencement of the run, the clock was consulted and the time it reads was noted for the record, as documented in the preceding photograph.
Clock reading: 5:41
